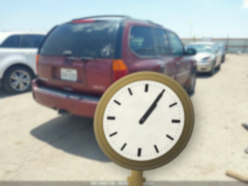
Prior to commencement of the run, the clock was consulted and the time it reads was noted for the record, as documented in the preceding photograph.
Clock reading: 1:05
